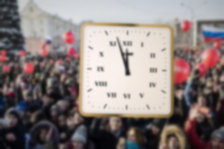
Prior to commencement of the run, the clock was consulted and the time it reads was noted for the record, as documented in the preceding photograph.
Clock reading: 11:57
